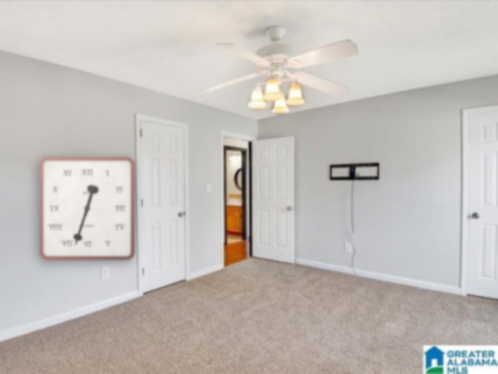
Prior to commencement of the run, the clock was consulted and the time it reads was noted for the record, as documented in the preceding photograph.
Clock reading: 12:33
